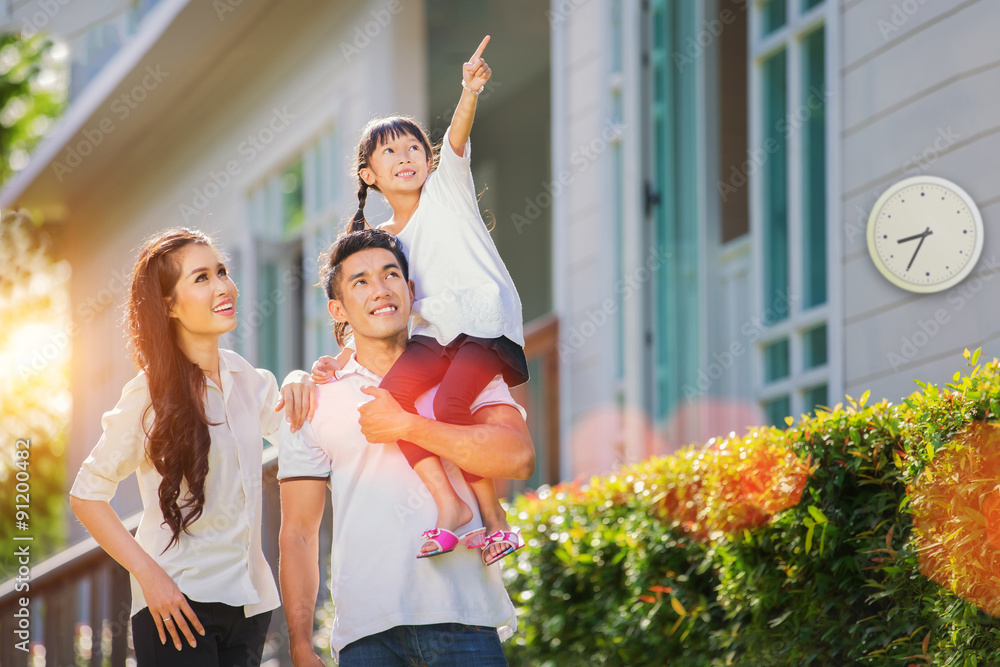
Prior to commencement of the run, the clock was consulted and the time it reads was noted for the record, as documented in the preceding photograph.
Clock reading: 8:35
